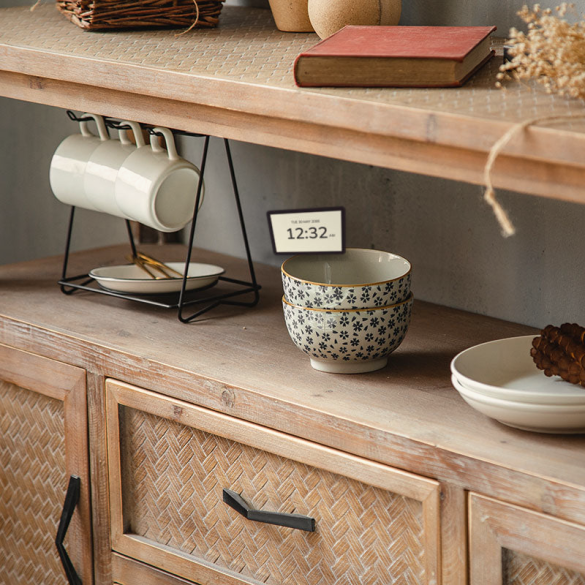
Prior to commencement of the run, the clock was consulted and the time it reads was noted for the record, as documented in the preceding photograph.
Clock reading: 12:32
